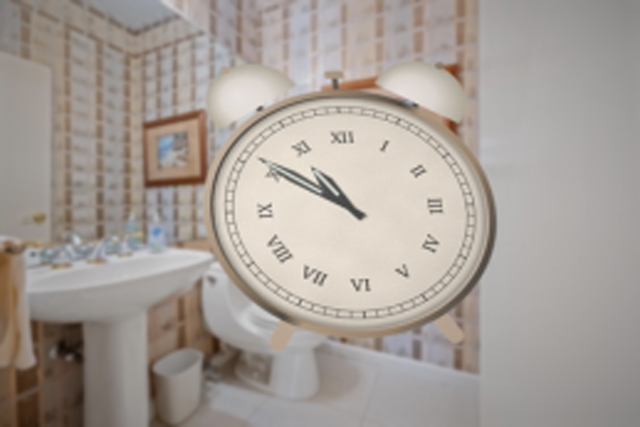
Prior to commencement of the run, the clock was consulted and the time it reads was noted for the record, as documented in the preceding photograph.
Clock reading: 10:51
